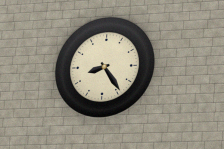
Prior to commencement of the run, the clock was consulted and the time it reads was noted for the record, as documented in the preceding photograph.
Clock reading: 8:24
